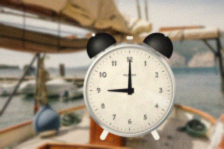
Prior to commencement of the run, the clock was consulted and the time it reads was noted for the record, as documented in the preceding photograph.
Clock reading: 9:00
